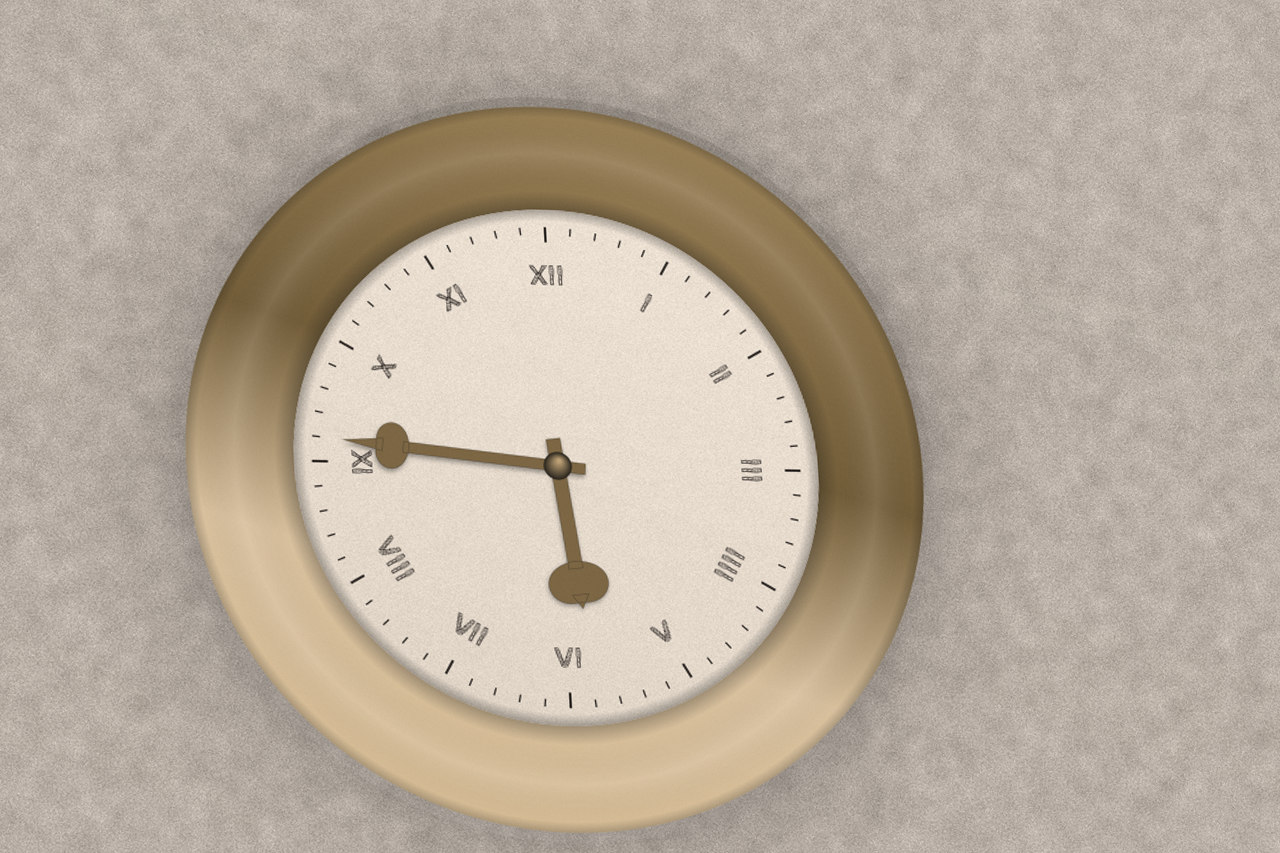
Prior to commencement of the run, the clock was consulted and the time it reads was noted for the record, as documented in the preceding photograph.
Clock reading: 5:46
